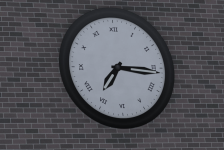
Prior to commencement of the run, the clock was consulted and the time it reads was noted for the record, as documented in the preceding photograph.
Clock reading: 7:16
